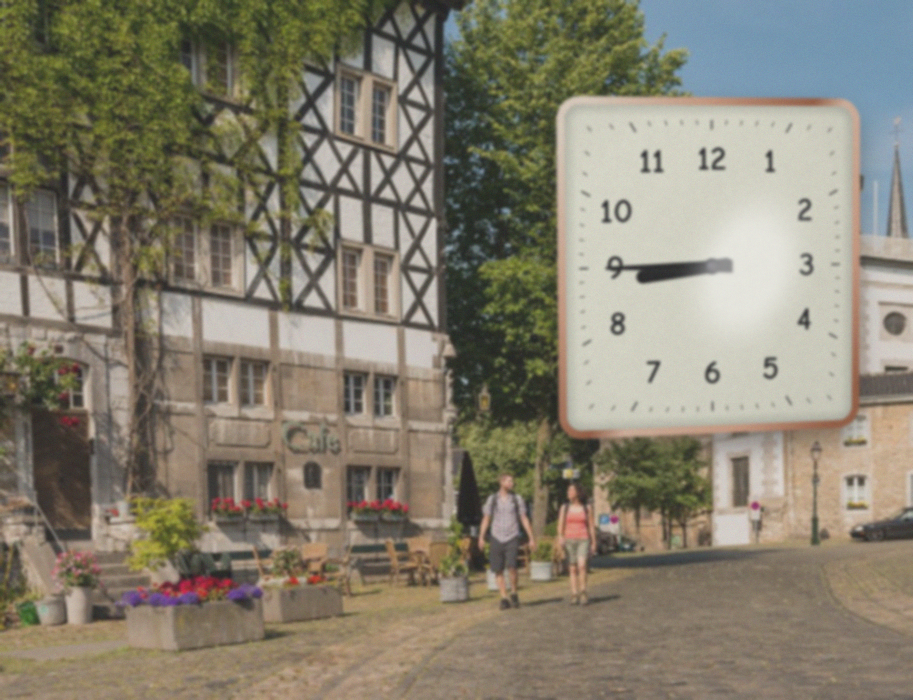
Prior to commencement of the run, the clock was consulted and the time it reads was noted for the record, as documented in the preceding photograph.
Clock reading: 8:45
